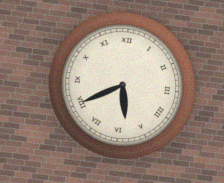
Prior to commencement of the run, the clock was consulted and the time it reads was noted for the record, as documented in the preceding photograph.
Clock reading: 5:40
